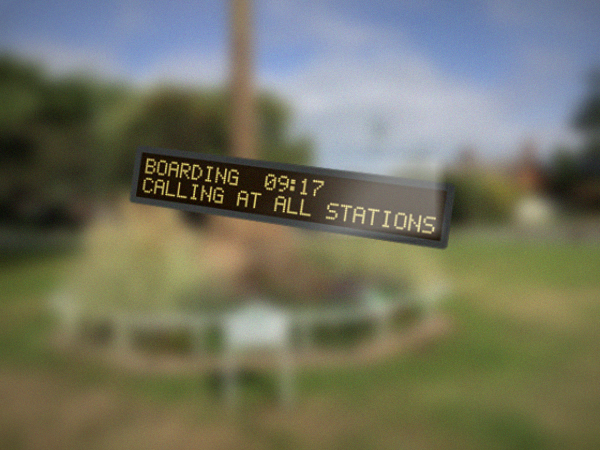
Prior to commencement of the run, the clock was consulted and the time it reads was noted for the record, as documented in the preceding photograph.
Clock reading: 9:17
